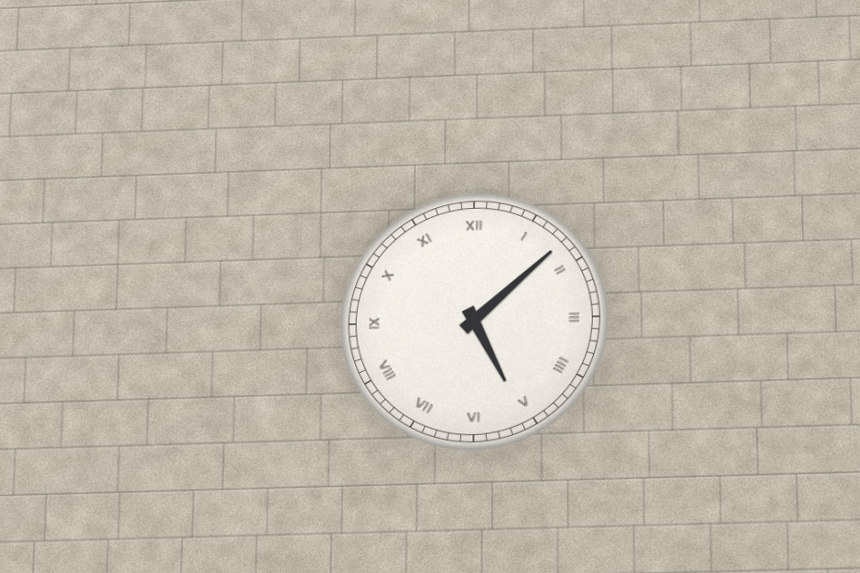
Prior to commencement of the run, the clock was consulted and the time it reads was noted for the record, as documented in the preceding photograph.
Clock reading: 5:08
